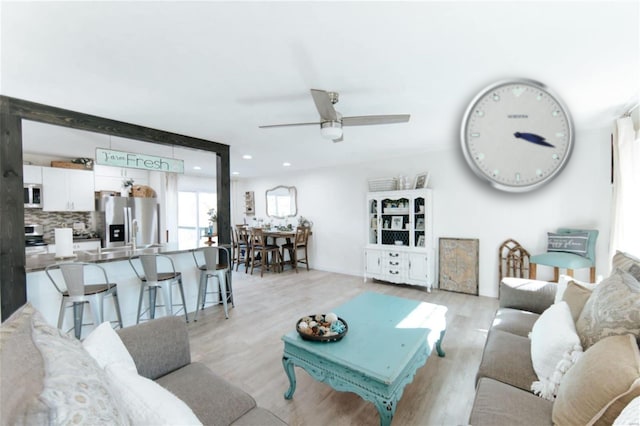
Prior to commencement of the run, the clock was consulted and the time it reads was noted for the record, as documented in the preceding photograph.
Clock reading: 3:18
